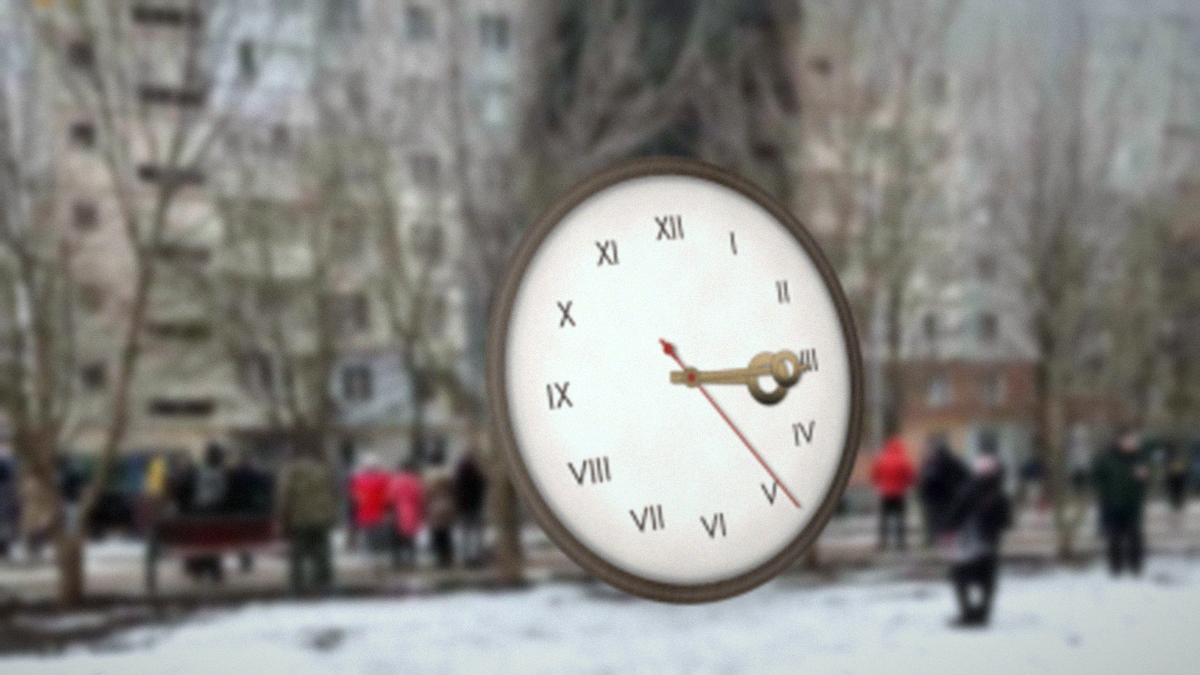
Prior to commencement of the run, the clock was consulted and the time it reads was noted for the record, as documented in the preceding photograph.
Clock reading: 3:15:24
